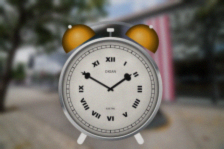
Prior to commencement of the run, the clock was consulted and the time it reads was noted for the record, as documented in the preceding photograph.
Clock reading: 1:50
